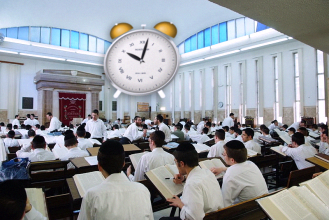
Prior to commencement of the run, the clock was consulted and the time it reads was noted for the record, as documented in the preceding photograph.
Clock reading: 10:02
